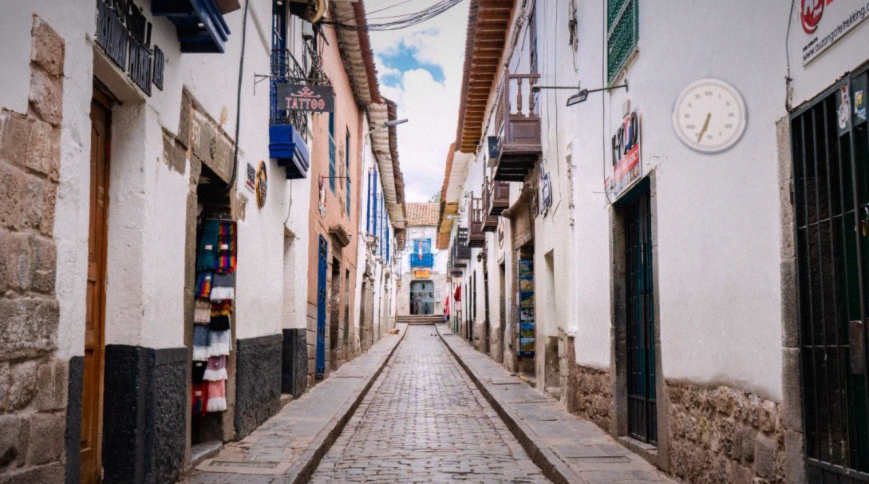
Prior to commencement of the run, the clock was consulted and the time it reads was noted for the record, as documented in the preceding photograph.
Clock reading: 6:34
